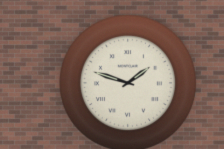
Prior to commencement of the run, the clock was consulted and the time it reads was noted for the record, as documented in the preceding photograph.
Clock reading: 1:48
